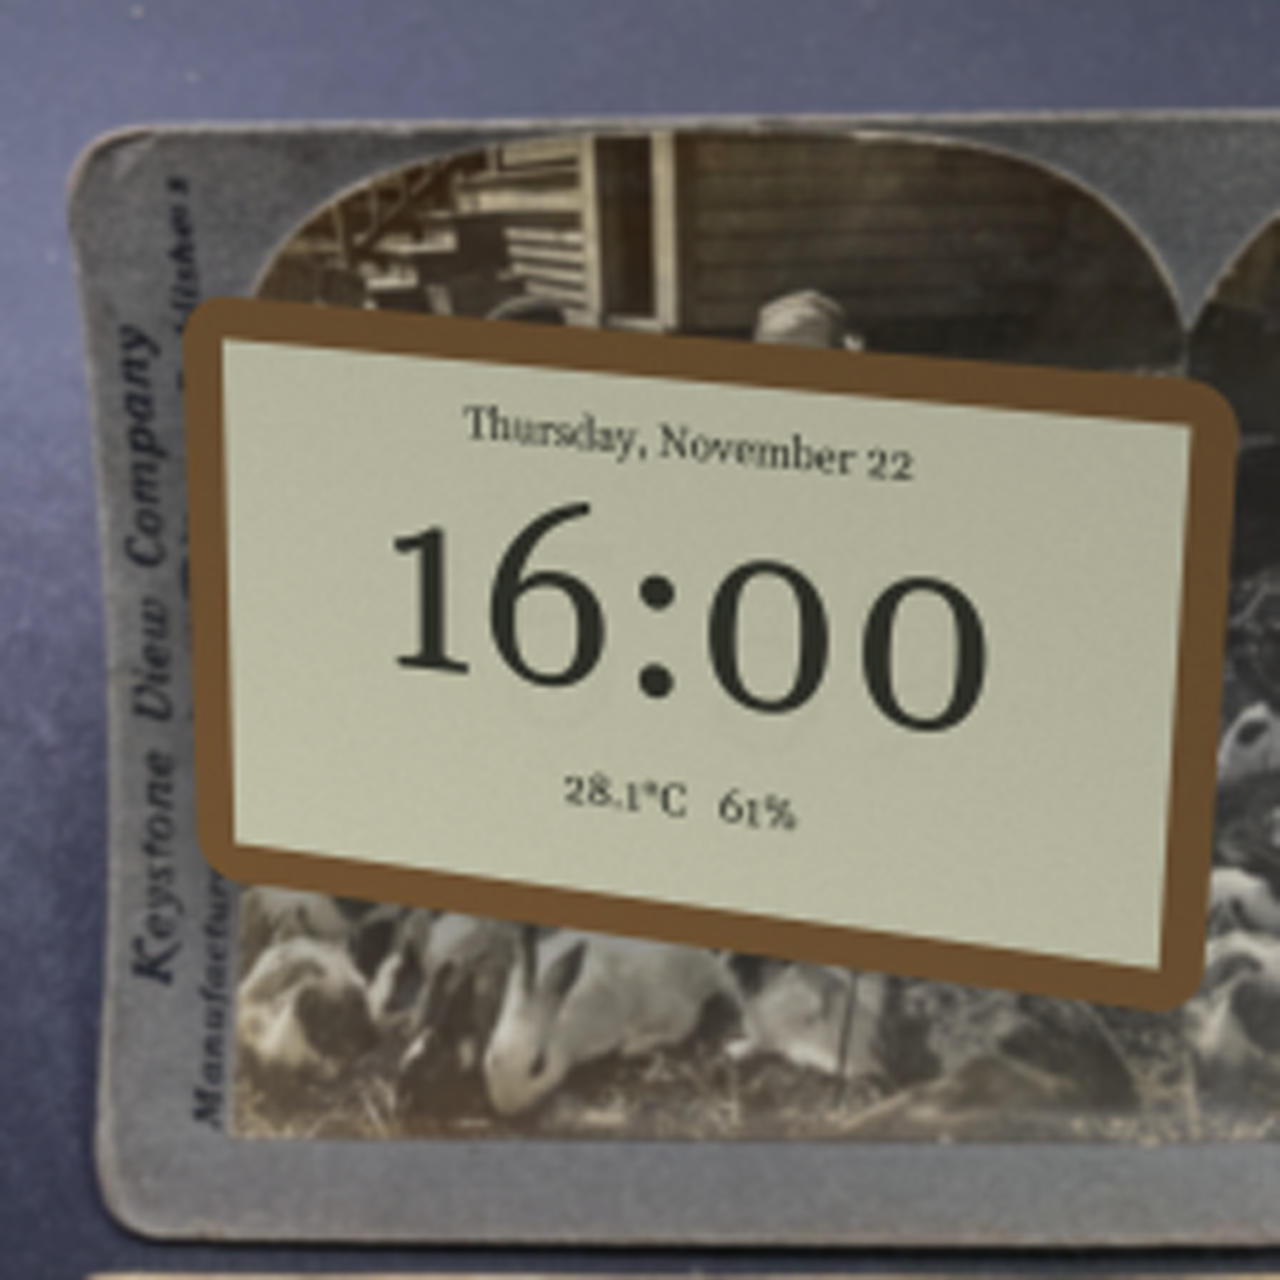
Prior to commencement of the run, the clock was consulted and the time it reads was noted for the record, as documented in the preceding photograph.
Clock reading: 16:00
